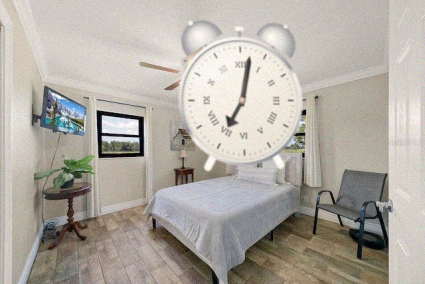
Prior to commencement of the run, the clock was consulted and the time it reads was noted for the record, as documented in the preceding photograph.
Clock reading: 7:02
